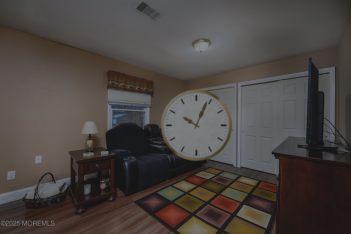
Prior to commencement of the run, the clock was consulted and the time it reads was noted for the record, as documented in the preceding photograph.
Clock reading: 10:04
